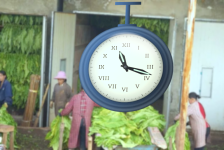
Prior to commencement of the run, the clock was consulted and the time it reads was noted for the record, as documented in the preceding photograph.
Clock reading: 11:18
